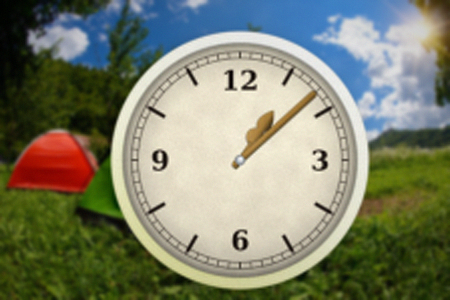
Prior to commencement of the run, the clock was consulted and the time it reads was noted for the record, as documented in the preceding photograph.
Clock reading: 1:08
